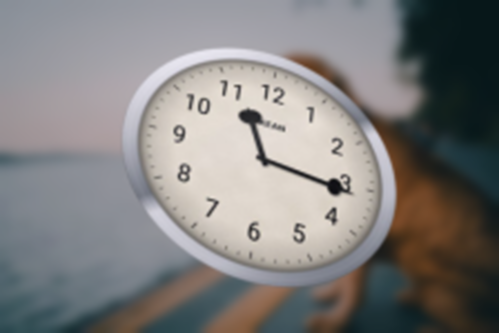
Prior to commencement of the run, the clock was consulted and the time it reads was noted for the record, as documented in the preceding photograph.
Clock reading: 11:16
